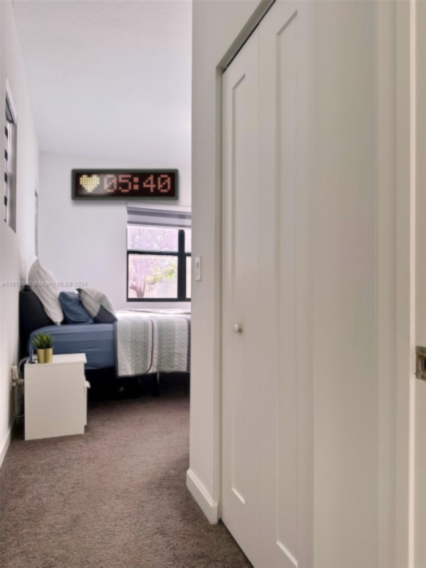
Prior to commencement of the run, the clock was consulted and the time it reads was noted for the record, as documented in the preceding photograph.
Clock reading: 5:40
